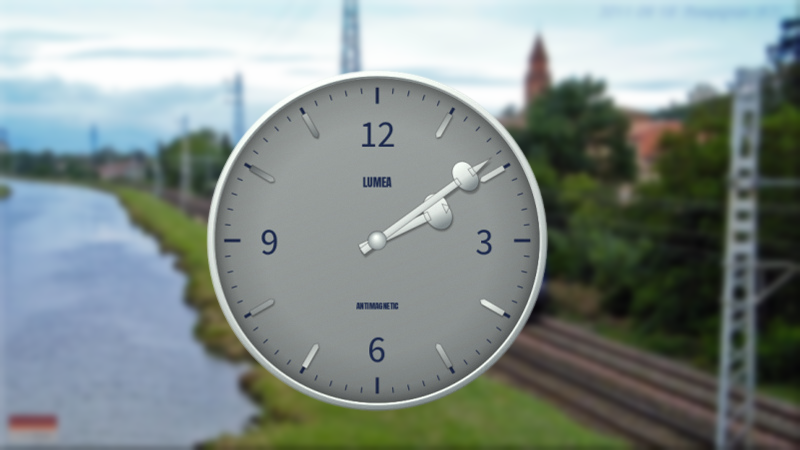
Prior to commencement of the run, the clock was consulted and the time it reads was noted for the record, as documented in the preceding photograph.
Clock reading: 2:09
